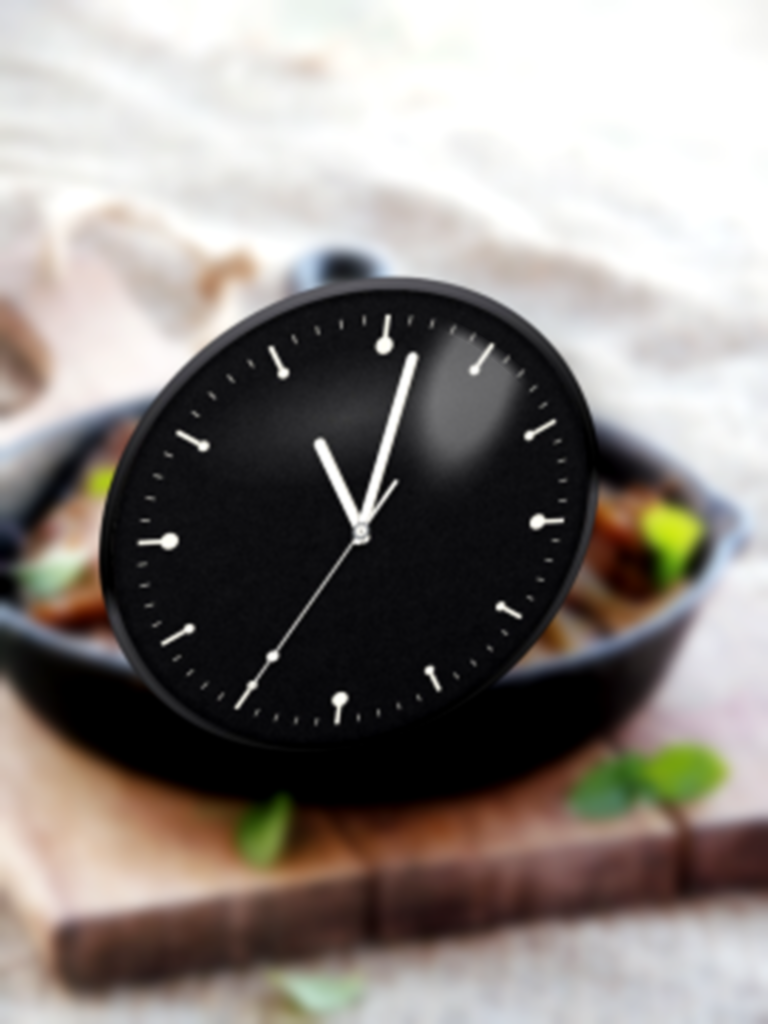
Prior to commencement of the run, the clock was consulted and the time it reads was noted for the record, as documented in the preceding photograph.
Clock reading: 11:01:35
